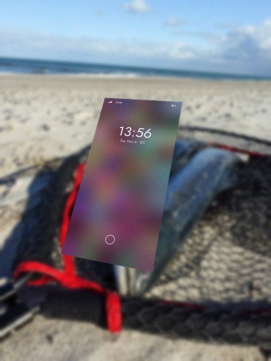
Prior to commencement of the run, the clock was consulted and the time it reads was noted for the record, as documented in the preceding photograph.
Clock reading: 13:56
